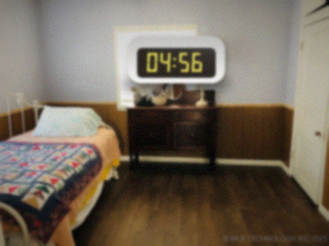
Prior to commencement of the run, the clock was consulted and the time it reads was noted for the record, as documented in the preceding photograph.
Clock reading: 4:56
